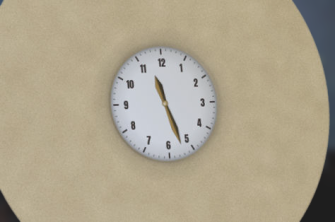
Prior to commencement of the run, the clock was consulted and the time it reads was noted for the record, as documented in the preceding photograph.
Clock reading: 11:27
